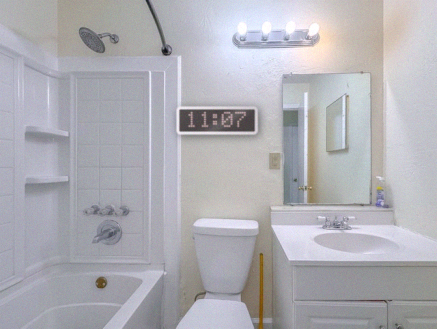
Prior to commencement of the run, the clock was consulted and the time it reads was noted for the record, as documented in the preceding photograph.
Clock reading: 11:07
